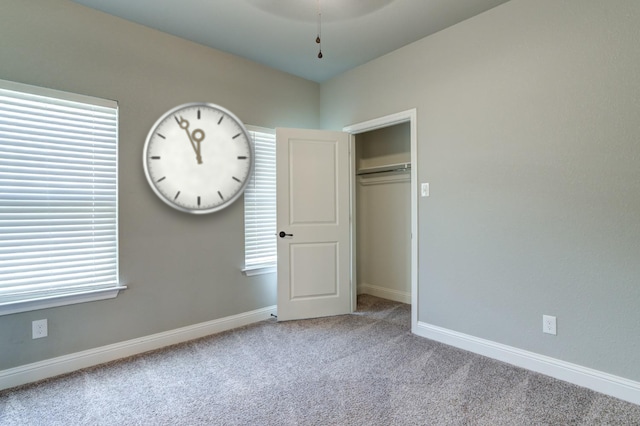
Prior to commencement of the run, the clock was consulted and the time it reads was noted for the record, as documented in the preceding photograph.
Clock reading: 11:56
